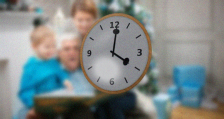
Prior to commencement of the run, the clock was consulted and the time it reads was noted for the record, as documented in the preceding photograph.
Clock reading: 4:01
